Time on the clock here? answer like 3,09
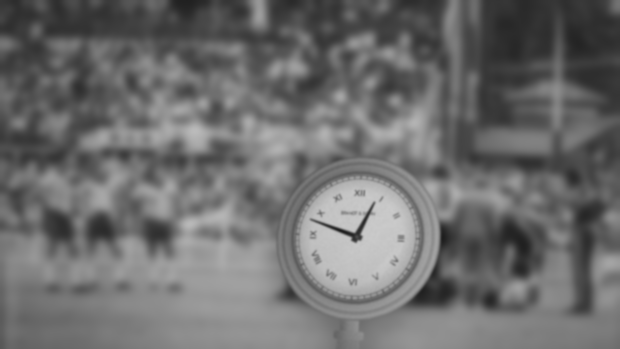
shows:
12,48
